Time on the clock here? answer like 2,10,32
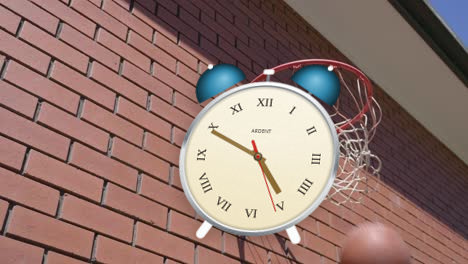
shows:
4,49,26
